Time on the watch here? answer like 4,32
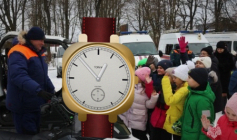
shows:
12,53
